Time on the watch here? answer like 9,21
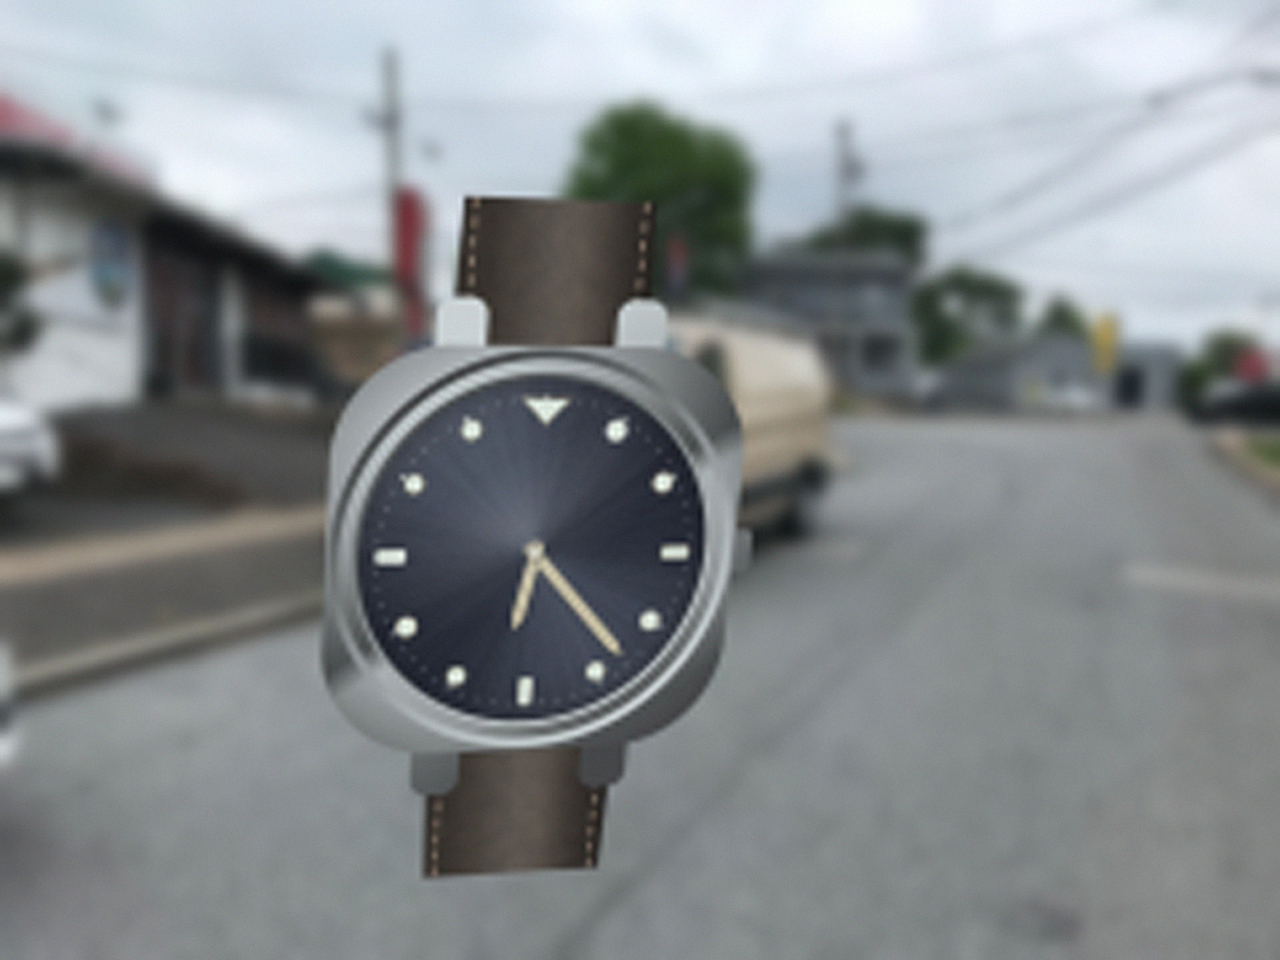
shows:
6,23
